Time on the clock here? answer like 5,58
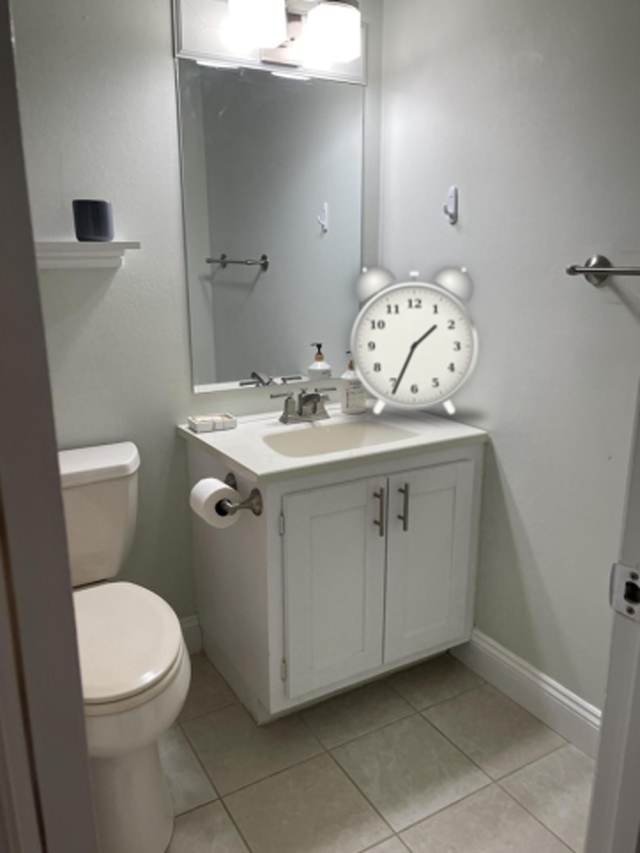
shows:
1,34
